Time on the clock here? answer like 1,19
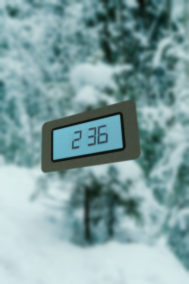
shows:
2,36
